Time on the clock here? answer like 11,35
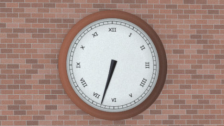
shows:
6,33
